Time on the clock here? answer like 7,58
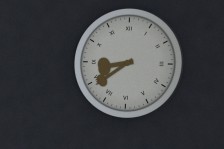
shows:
8,39
